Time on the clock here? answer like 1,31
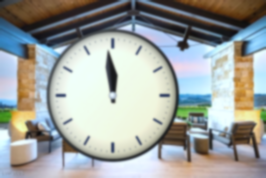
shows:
11,59
